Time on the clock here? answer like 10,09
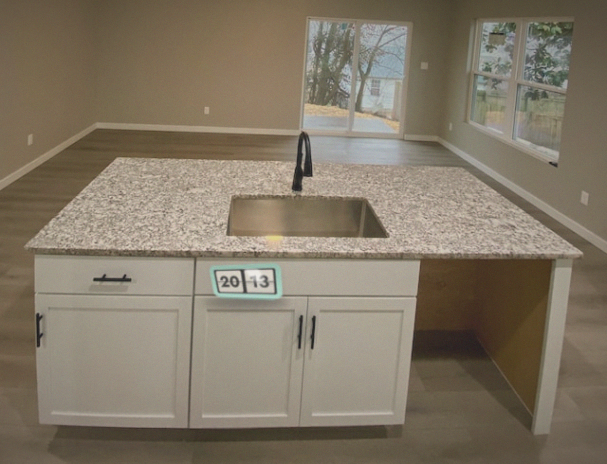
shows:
20,13
